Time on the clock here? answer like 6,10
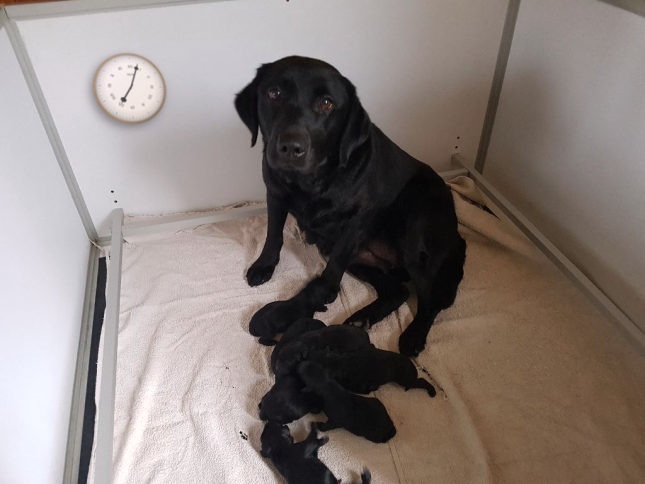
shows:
7,03
